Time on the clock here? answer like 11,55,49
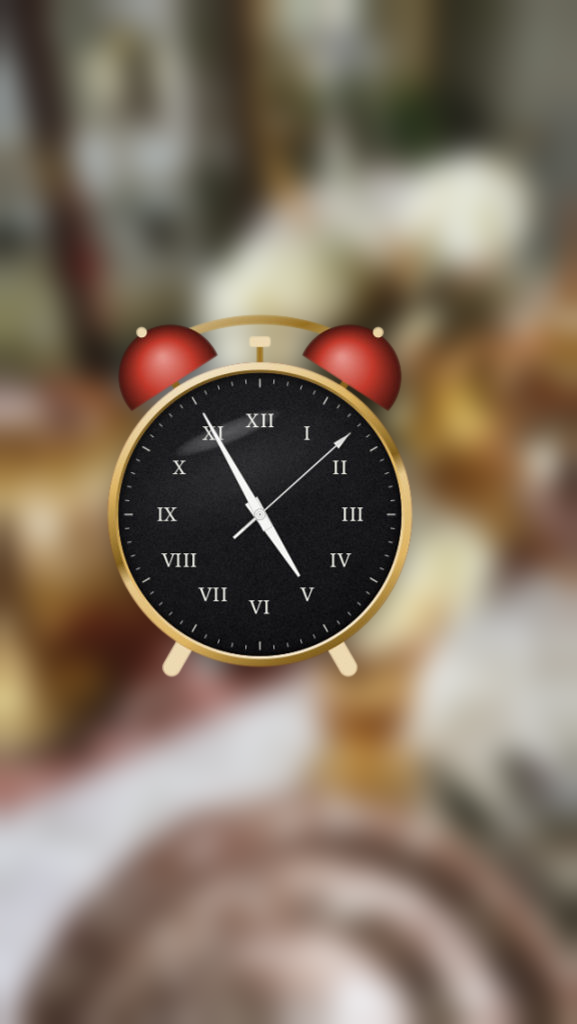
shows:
4,55,08
